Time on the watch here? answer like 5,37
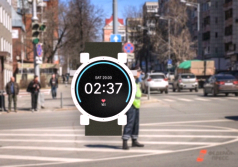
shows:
2,37
